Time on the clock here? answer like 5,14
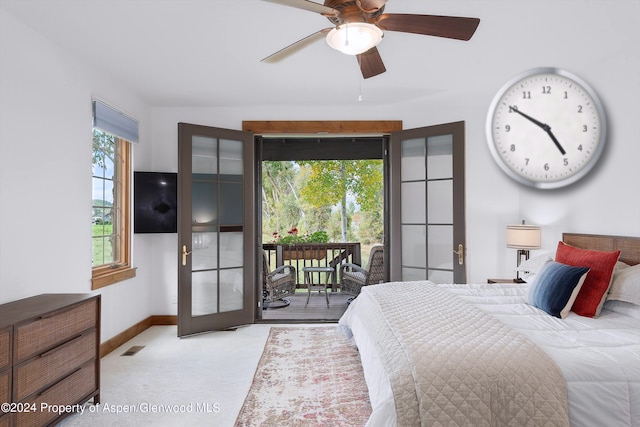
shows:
4,50
